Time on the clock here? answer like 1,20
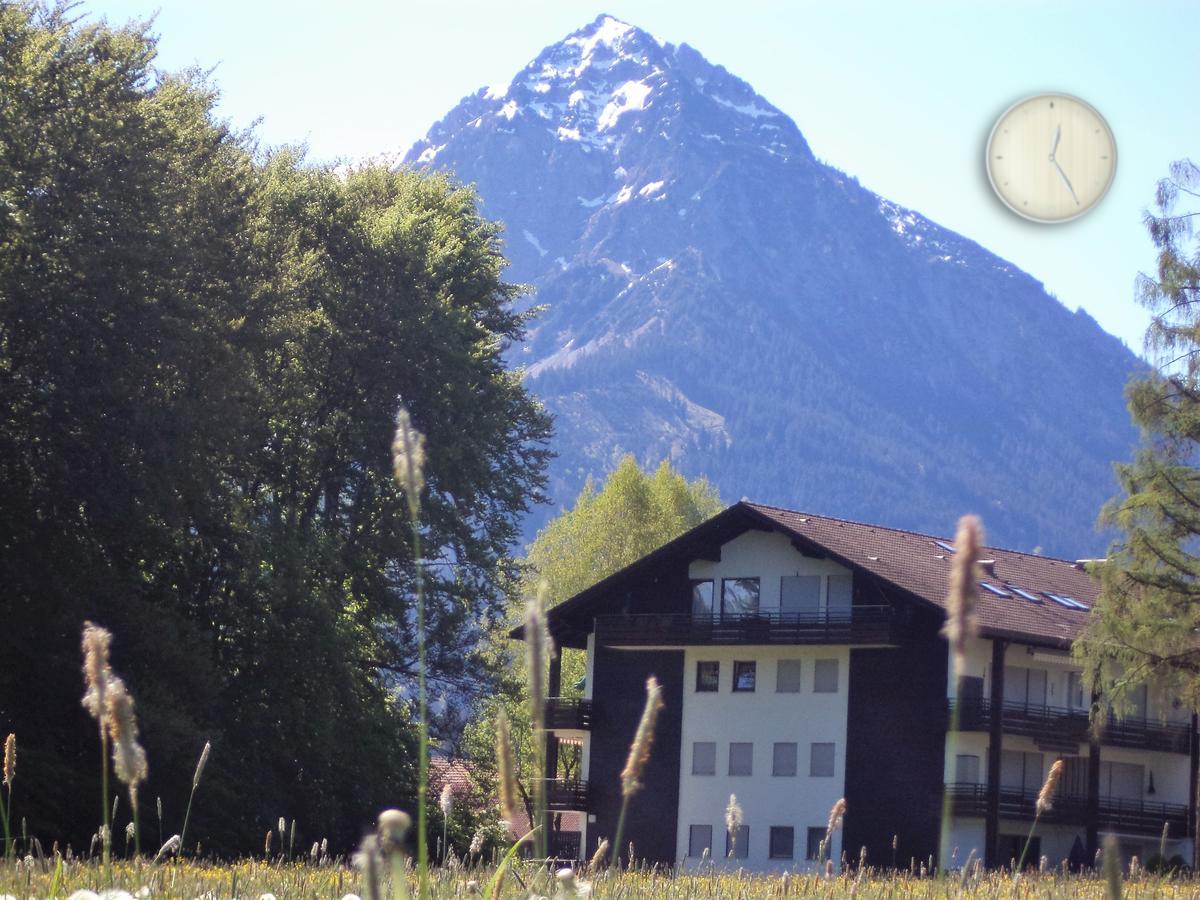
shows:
12,25
